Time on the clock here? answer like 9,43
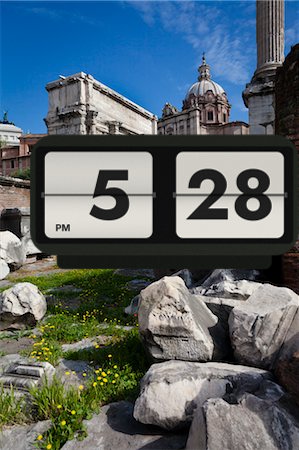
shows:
5,28
